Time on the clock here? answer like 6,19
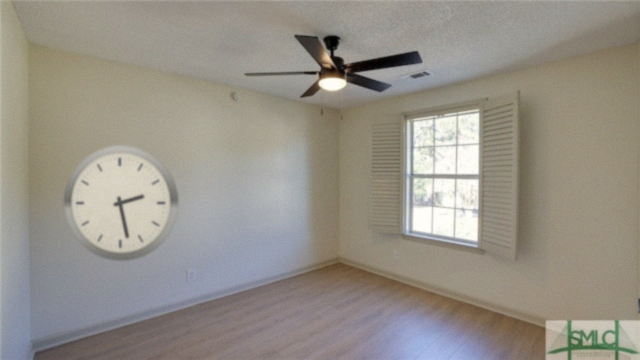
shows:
2,28
